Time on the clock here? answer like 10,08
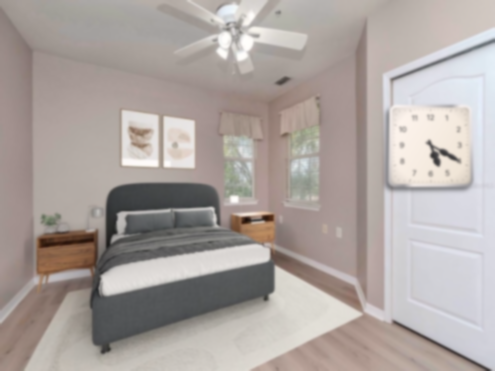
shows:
5,20
